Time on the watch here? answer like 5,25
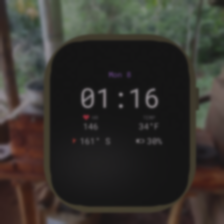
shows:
1,16
